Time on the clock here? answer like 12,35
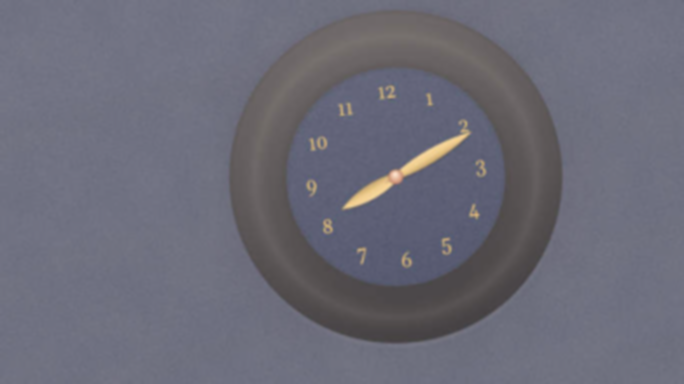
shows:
8,11
